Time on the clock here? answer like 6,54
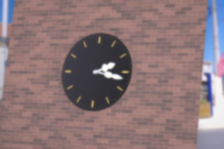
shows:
2,17
